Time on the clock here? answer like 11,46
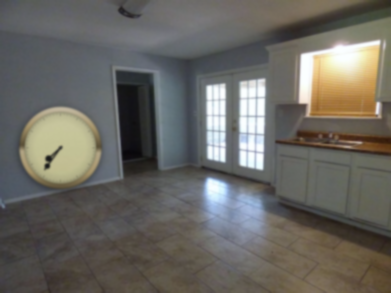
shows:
7,36
